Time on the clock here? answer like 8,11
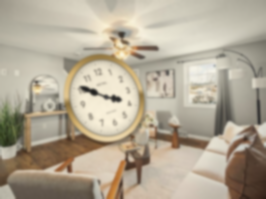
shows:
3,51
